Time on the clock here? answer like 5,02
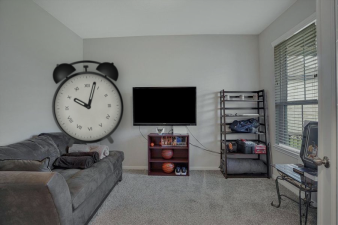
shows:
10,03
